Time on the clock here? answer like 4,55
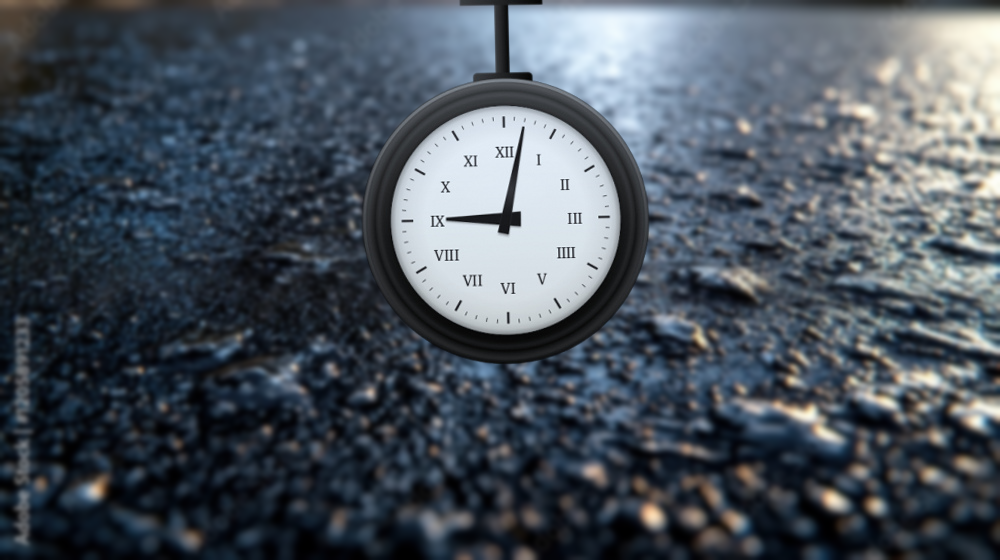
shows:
9,02
